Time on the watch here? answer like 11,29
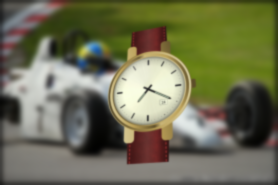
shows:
7,20
